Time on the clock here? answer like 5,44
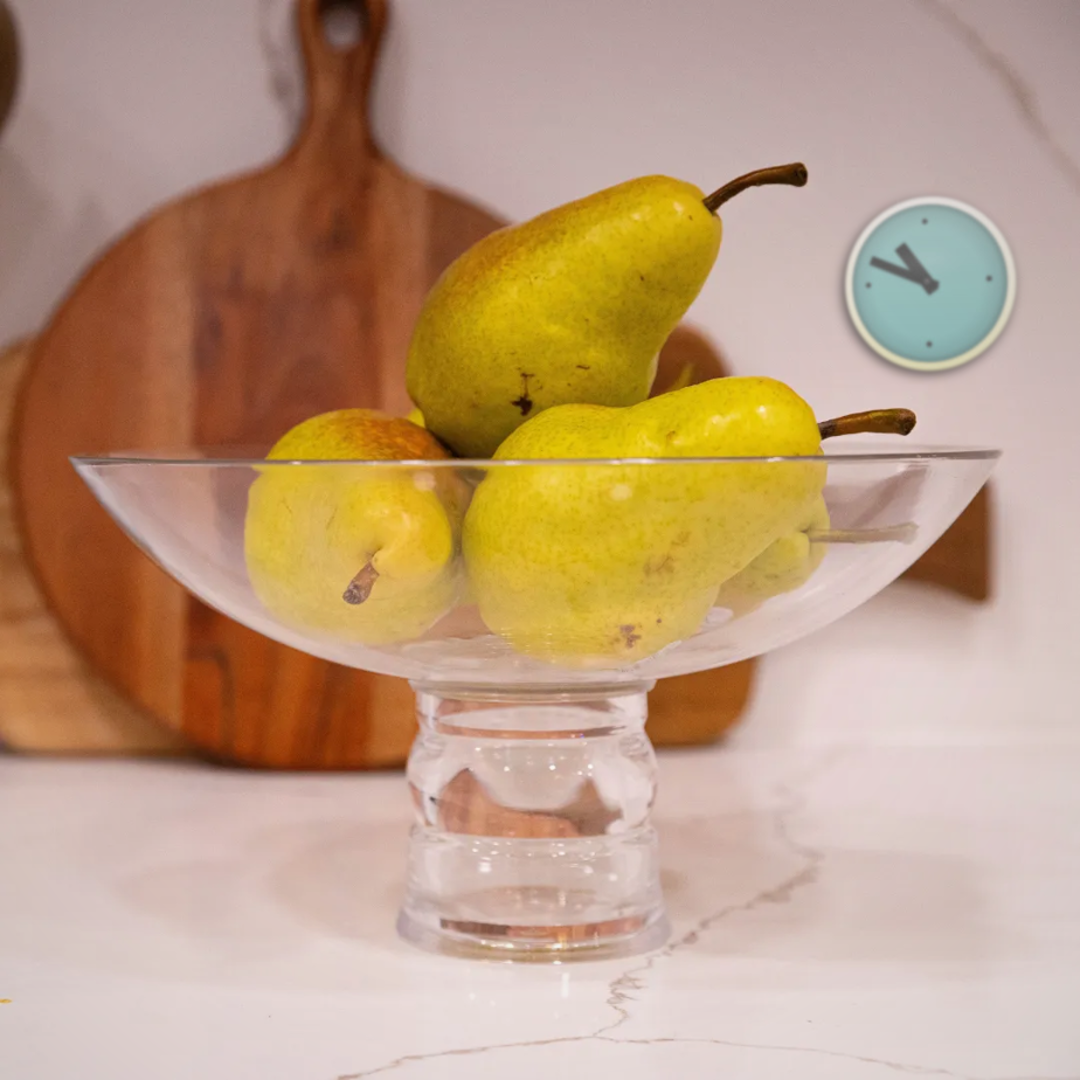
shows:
10,49
